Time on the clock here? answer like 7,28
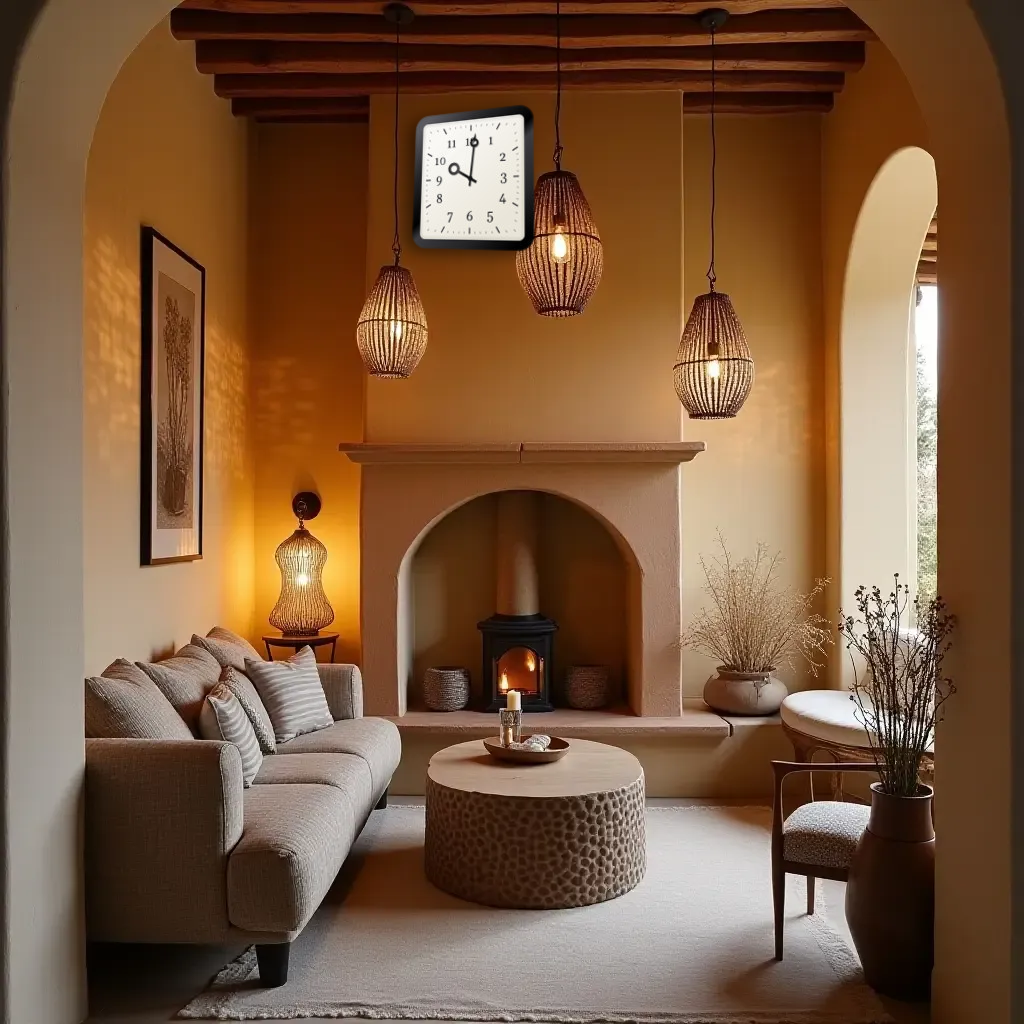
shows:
10,01
